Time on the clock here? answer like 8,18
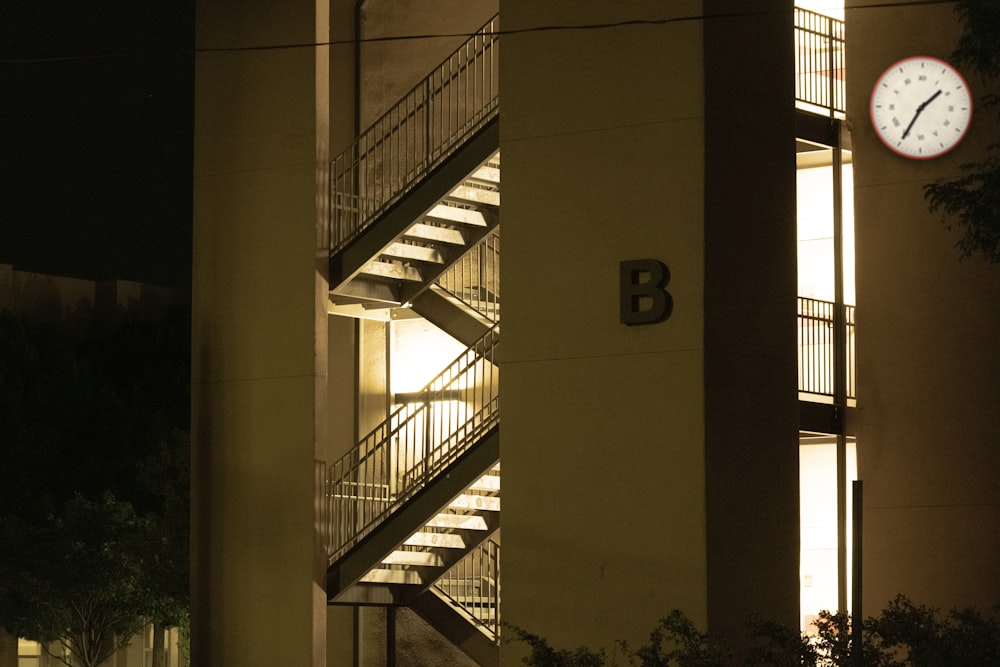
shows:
1,35
